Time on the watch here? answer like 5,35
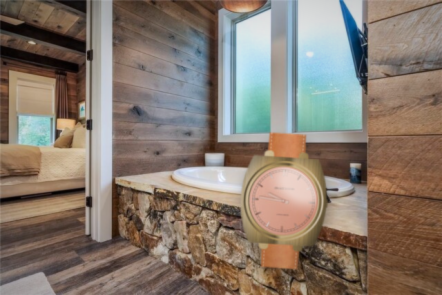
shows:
9,46
